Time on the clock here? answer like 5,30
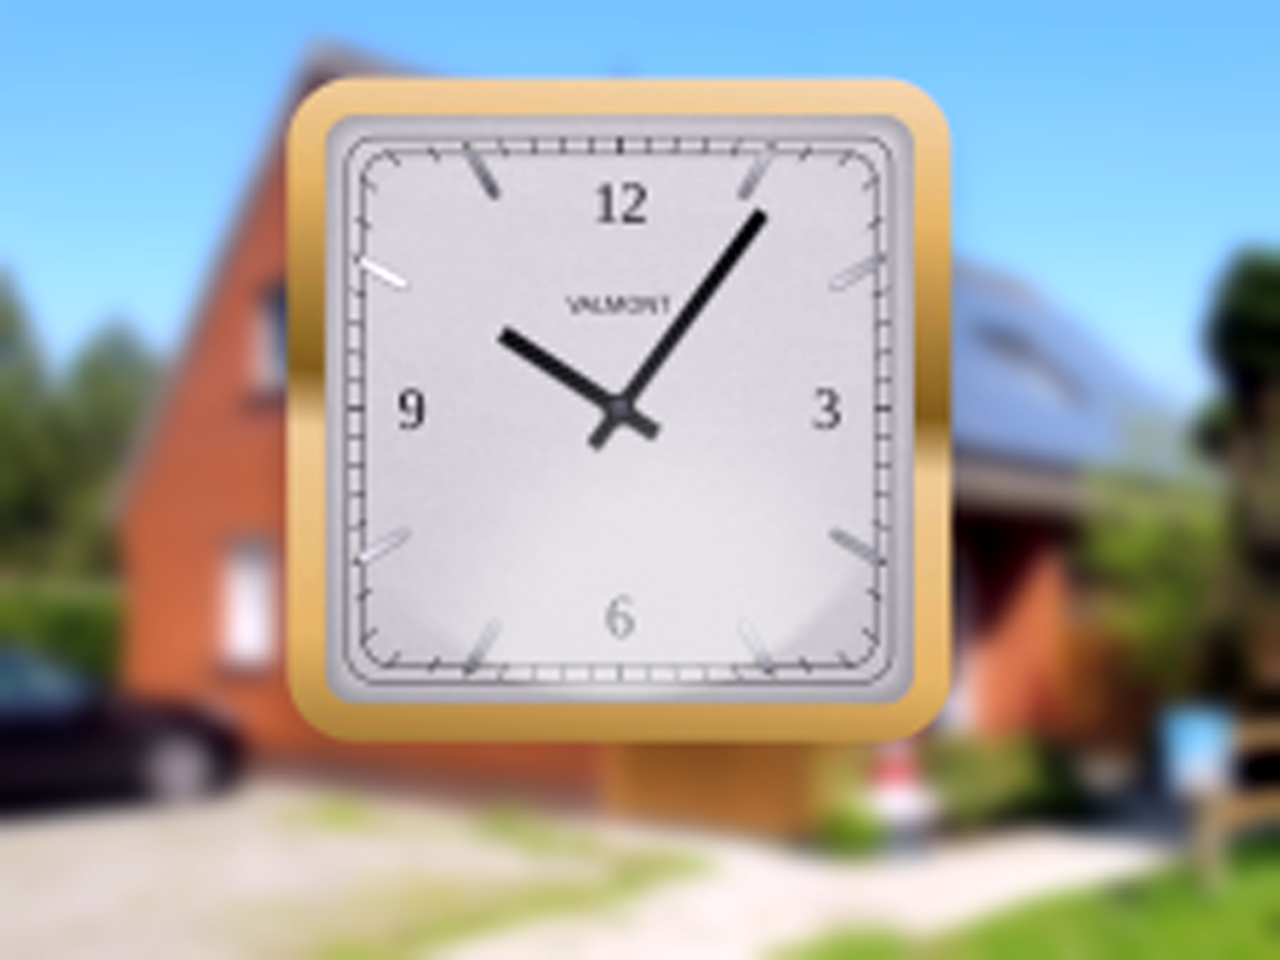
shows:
10,06
